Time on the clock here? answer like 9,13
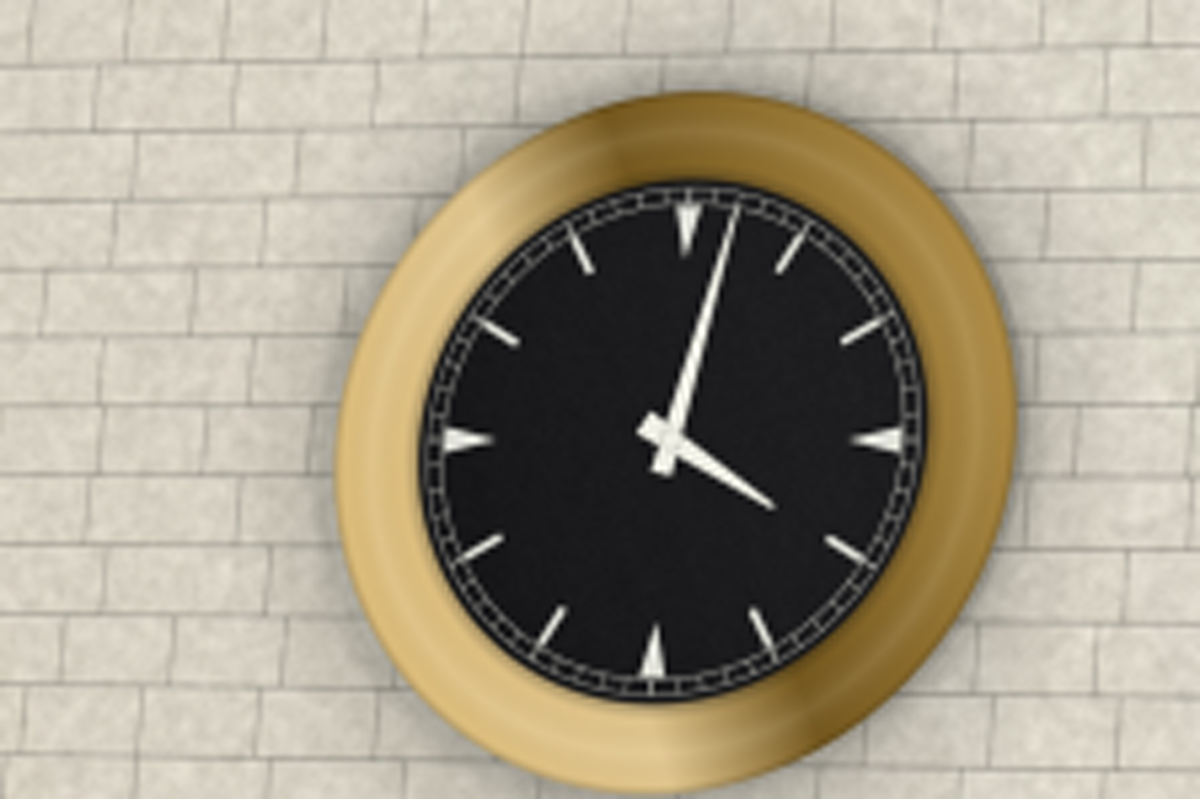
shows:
4,02
